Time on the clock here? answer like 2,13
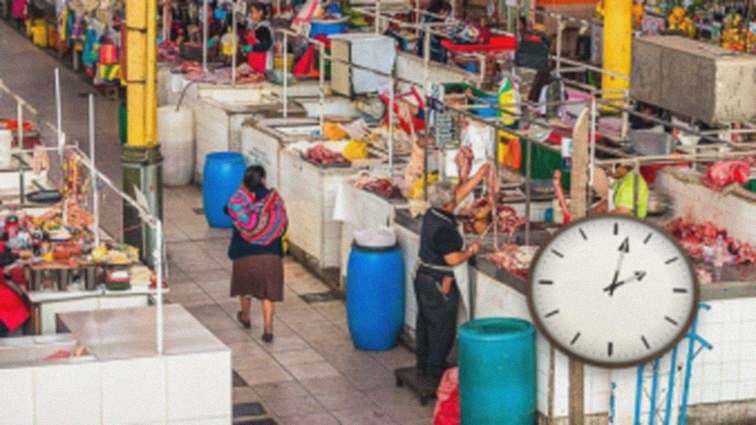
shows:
2,02
